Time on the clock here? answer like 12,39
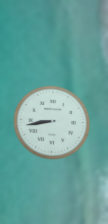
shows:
8,43
